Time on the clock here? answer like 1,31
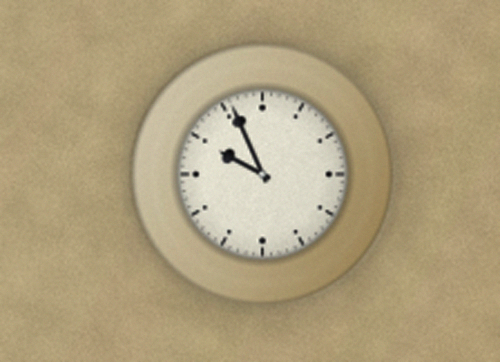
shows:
9,56
